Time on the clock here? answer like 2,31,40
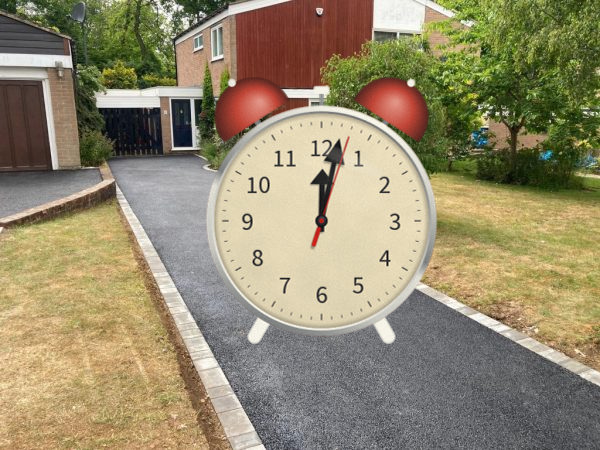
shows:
12,02,03
